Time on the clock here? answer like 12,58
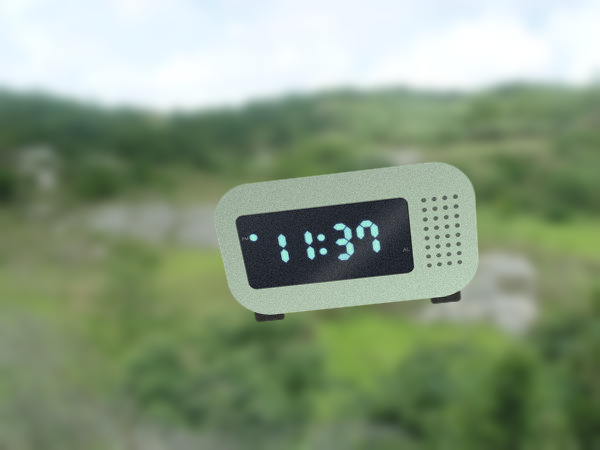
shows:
11,37
